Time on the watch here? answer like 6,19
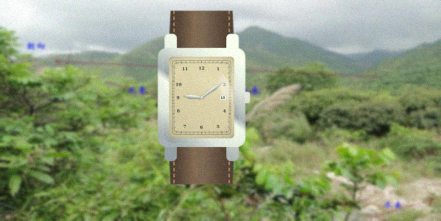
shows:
9,09
